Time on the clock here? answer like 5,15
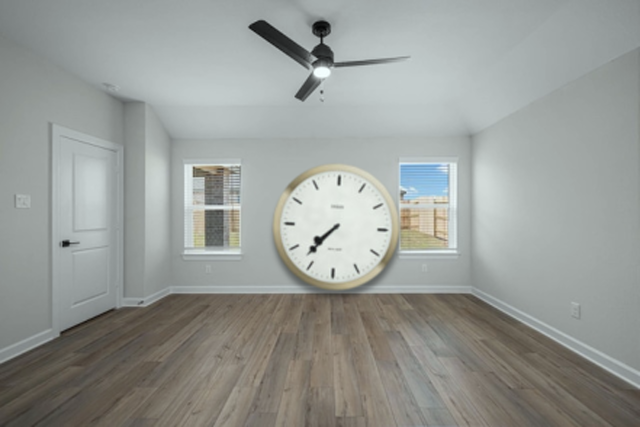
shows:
7,37
